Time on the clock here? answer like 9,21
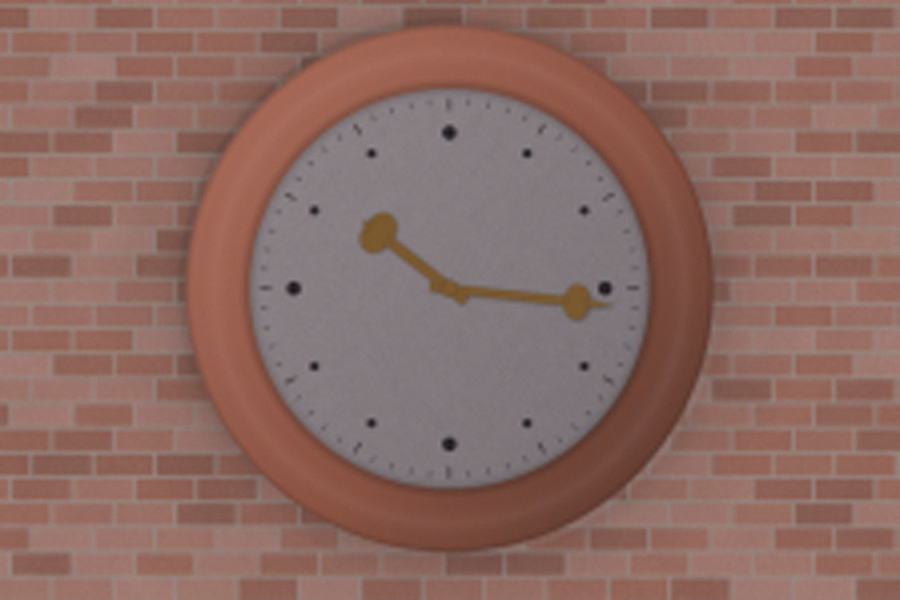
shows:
10,16
